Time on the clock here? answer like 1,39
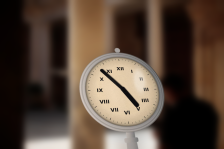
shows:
4,53
